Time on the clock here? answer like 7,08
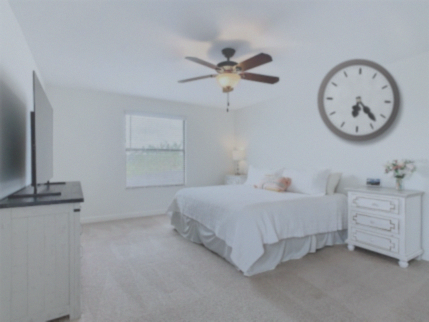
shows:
6,23
